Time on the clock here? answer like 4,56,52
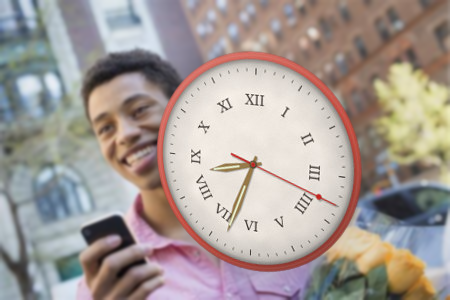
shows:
8,33,18
